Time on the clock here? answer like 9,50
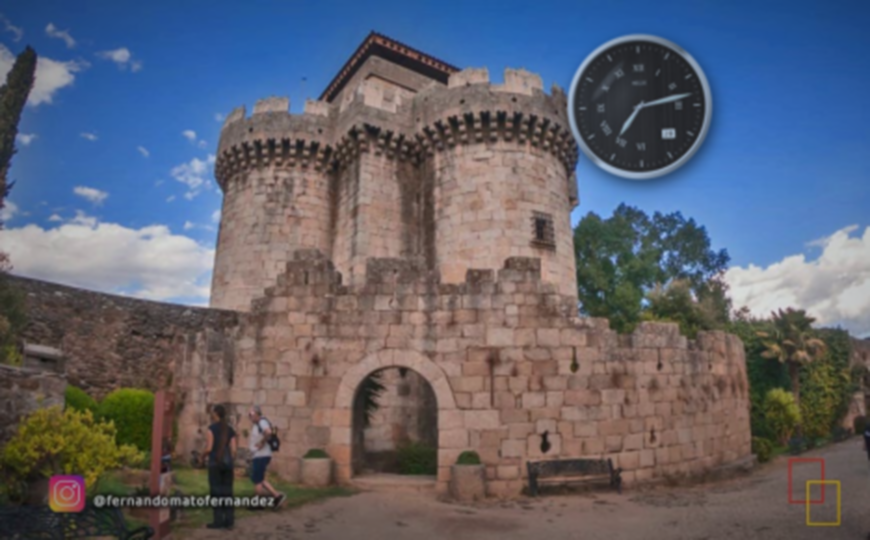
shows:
7,13
